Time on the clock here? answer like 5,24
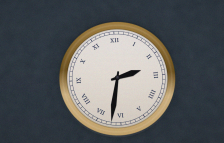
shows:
2,32
